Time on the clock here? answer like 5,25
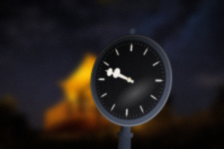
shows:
9,48
